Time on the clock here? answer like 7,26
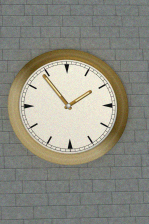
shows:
1,54
